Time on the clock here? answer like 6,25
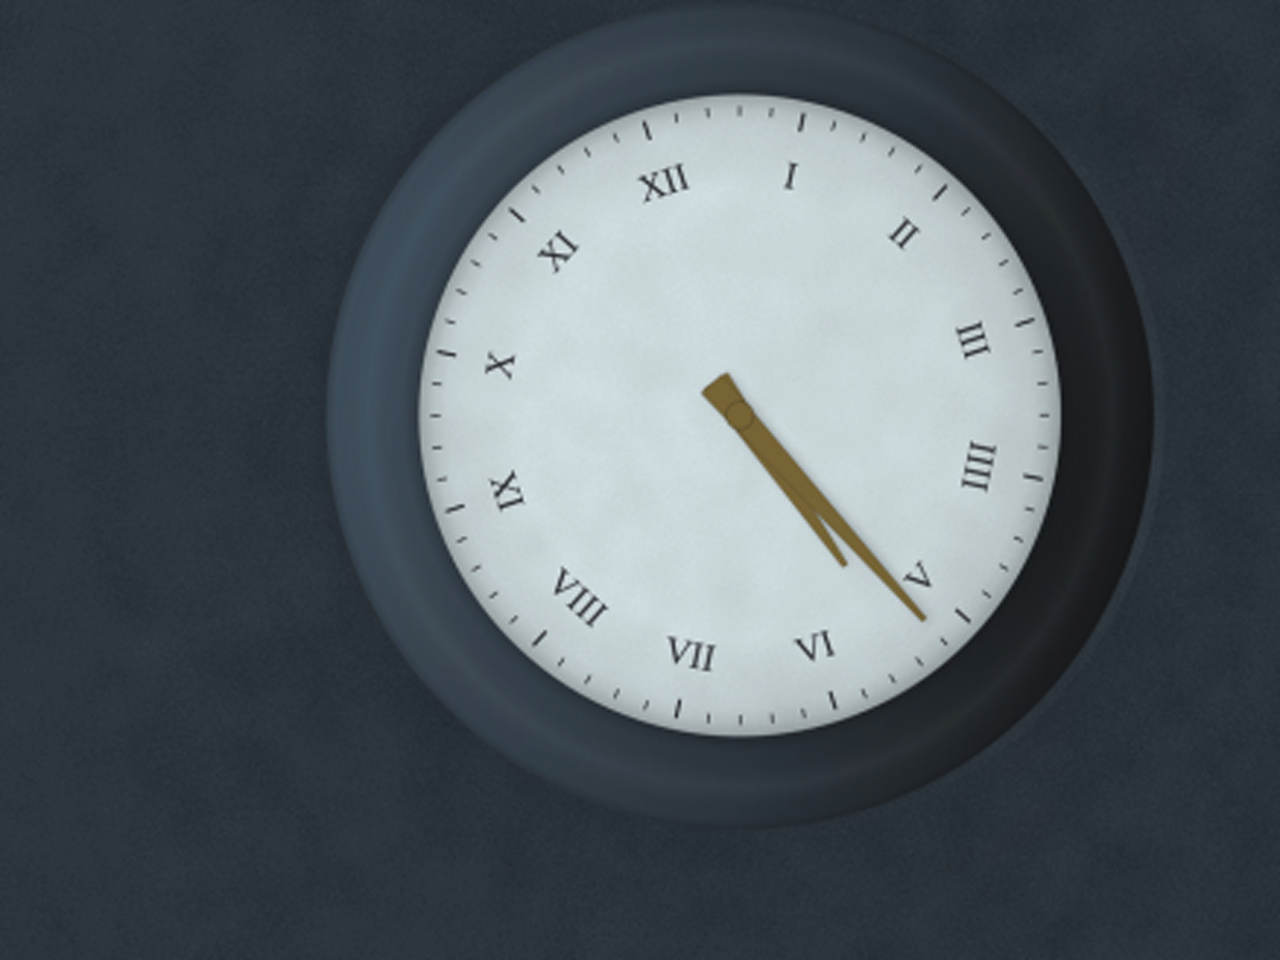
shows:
5,26
